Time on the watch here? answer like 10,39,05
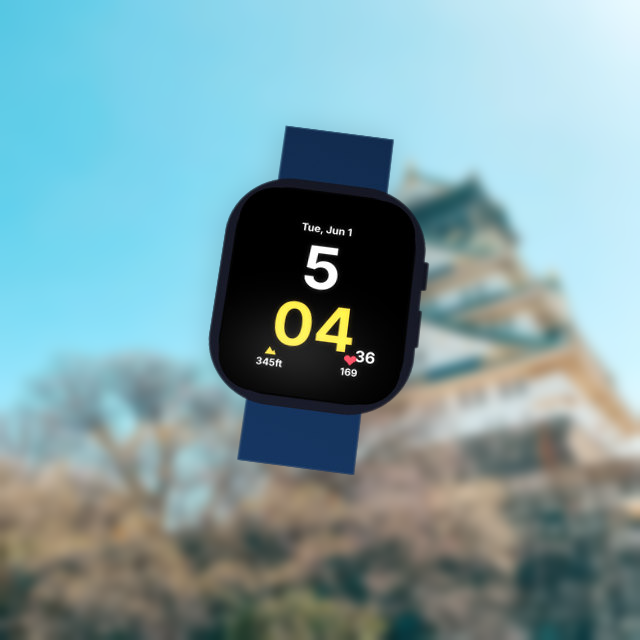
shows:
5,04,36
